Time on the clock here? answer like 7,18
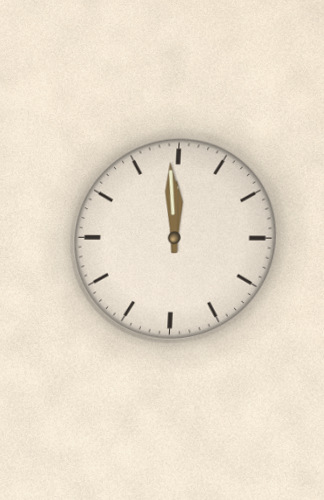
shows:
11,59
